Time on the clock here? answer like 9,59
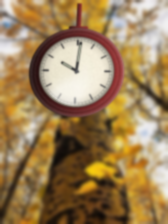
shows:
10,01
